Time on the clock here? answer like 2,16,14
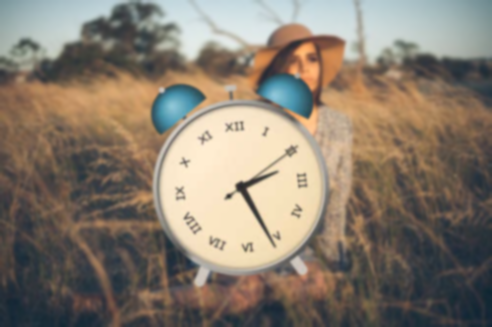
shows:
2,26,10
